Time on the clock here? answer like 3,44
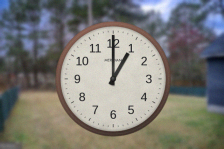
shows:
1,00
